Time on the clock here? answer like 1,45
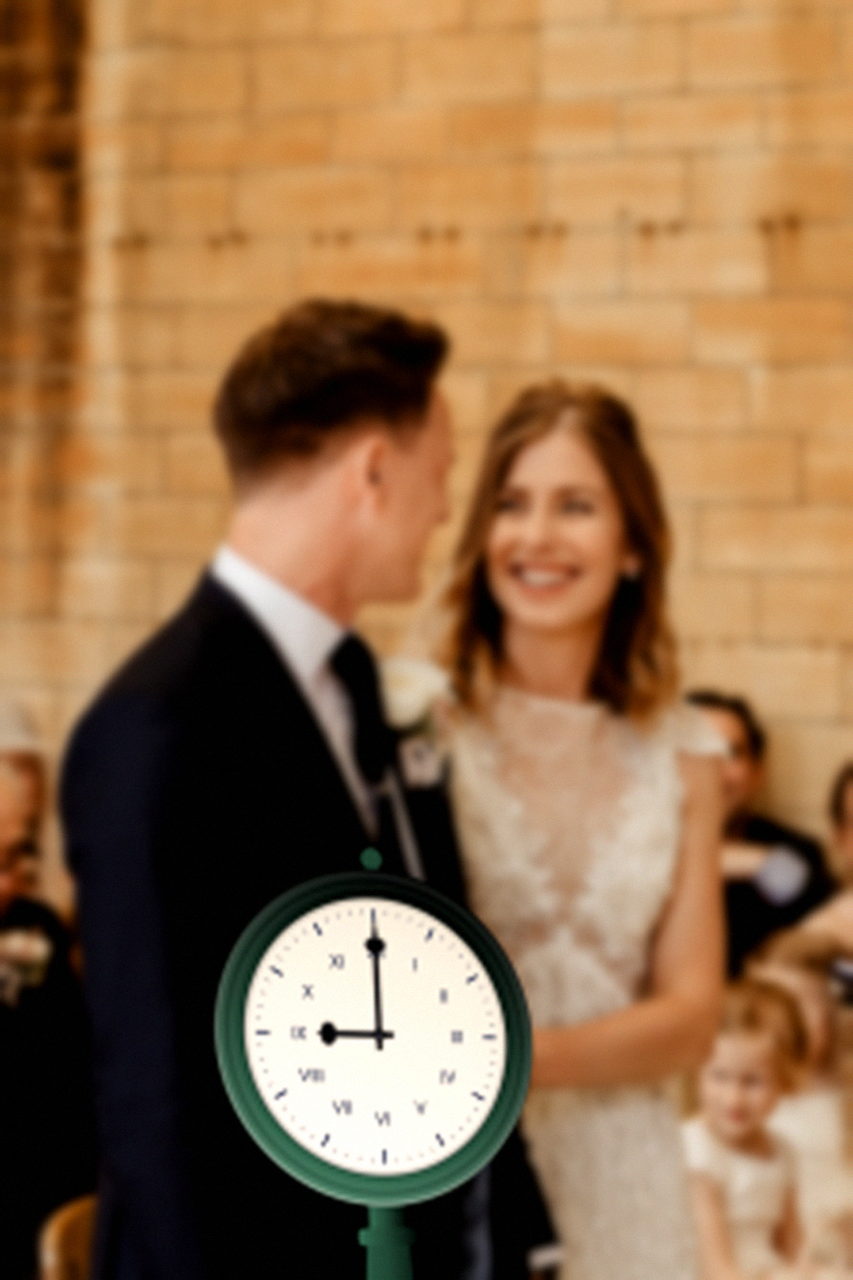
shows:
9,00
